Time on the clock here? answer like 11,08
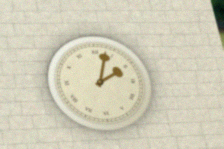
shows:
2,03
